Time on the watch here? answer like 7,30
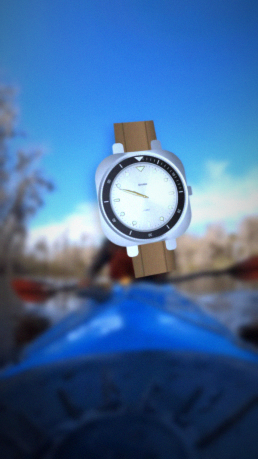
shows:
9,49
